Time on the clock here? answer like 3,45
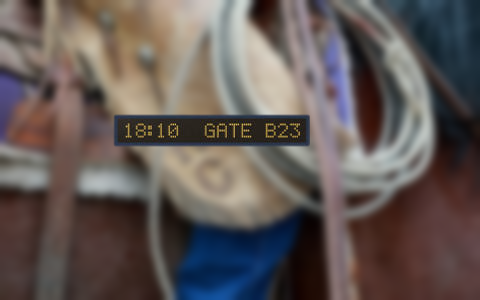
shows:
18,10
